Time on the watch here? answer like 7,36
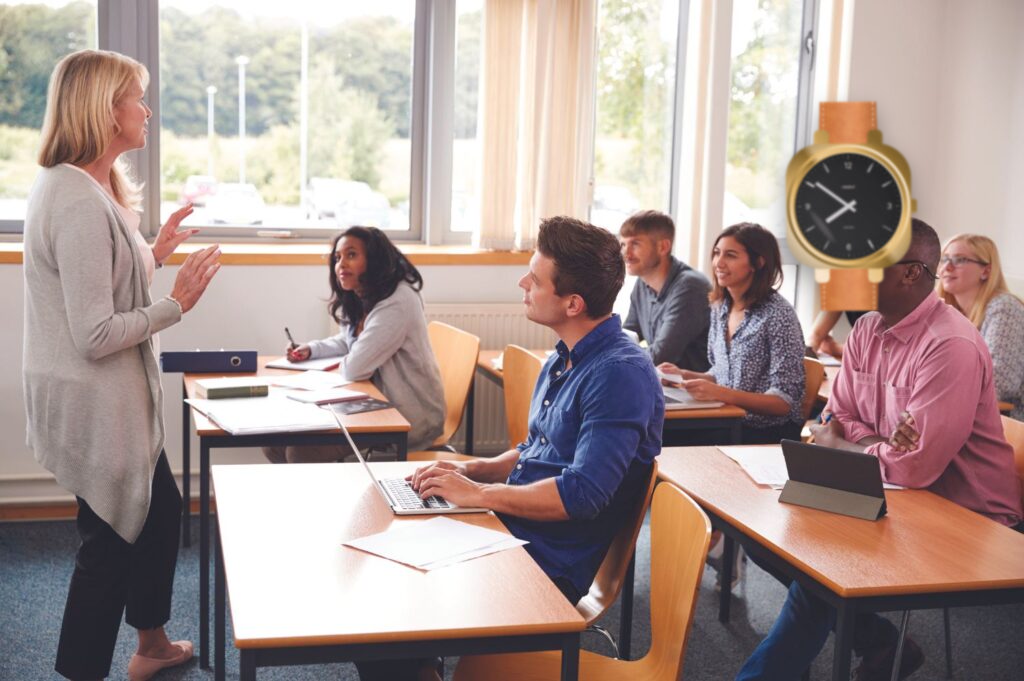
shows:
7,51
